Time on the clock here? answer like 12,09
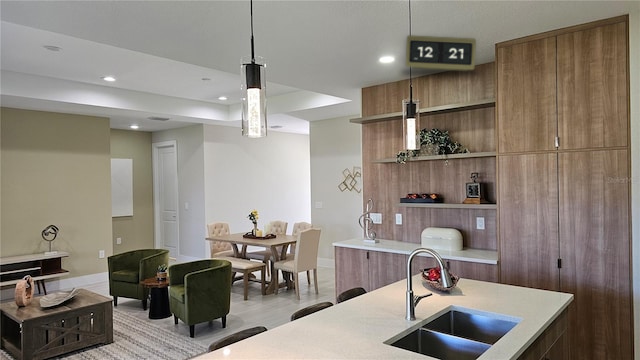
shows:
12,21
